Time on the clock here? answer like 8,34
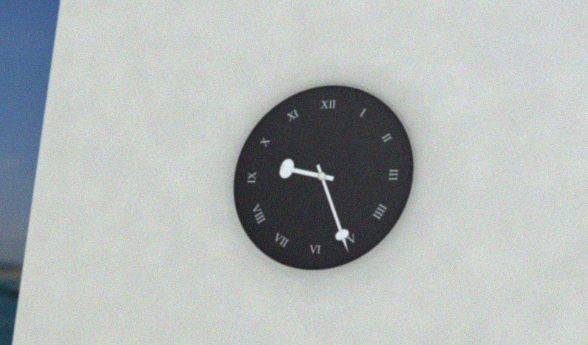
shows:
9,26
